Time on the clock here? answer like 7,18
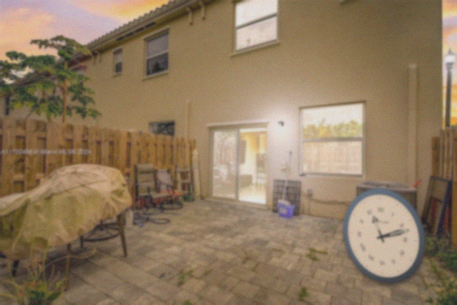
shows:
11,12
